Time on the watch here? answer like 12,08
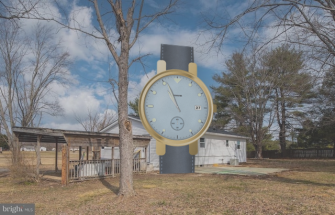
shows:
10,56
